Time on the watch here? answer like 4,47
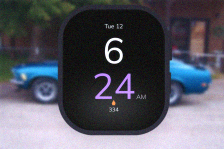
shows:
6,24
